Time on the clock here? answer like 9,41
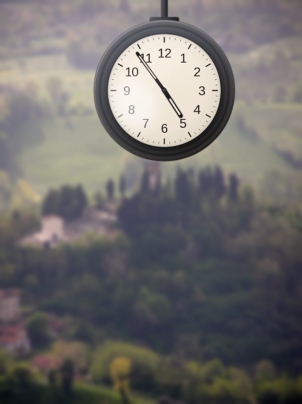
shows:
4,54
